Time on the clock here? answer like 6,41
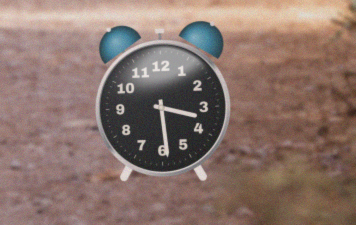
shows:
3,29
